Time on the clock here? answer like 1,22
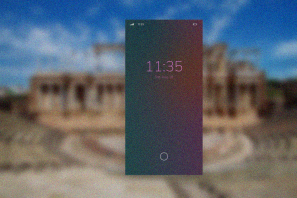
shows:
11,35
